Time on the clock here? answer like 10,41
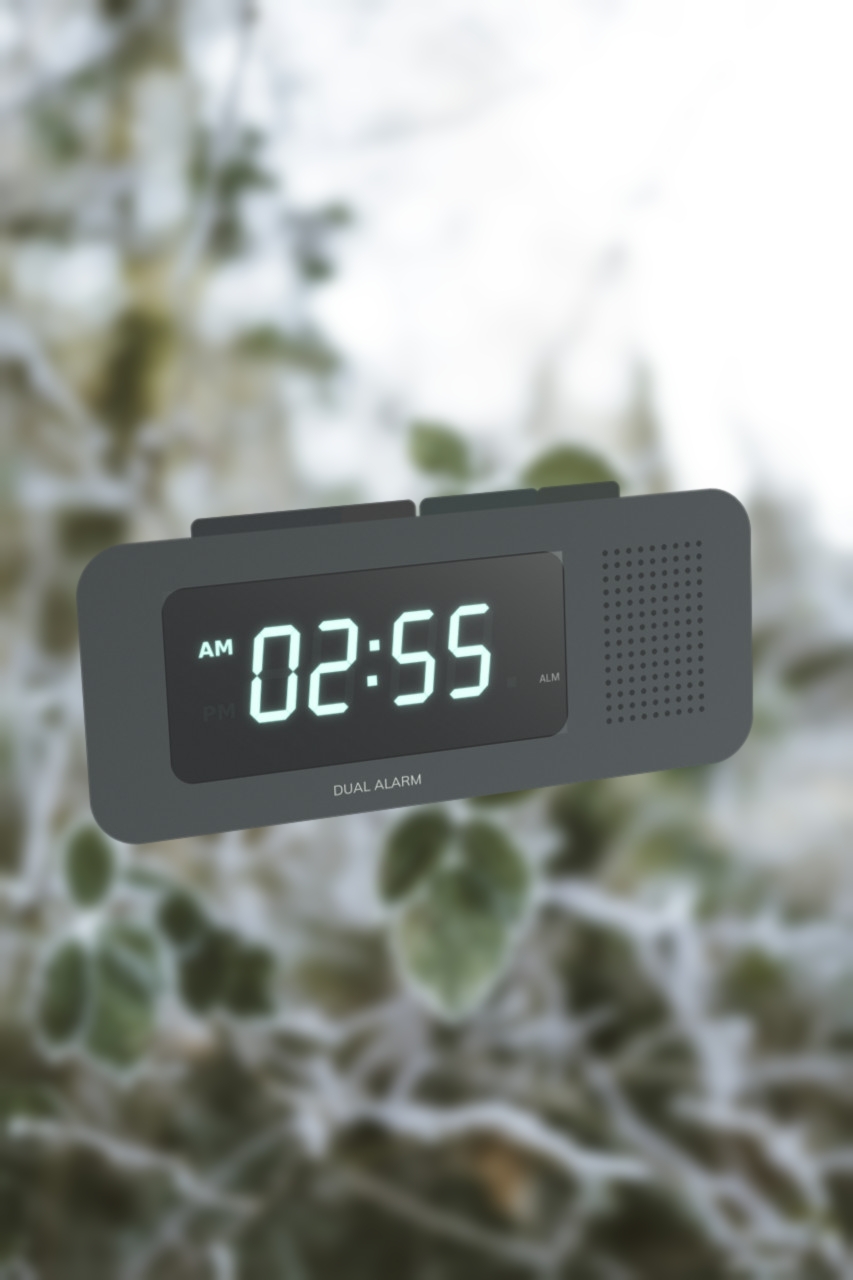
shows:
2,55
